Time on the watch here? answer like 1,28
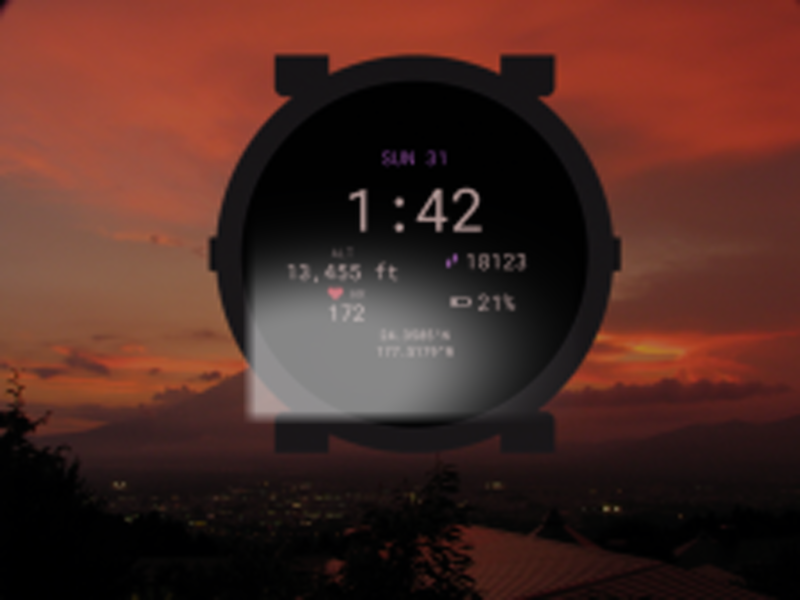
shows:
1,42
